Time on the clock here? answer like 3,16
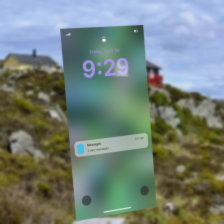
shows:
9,29
